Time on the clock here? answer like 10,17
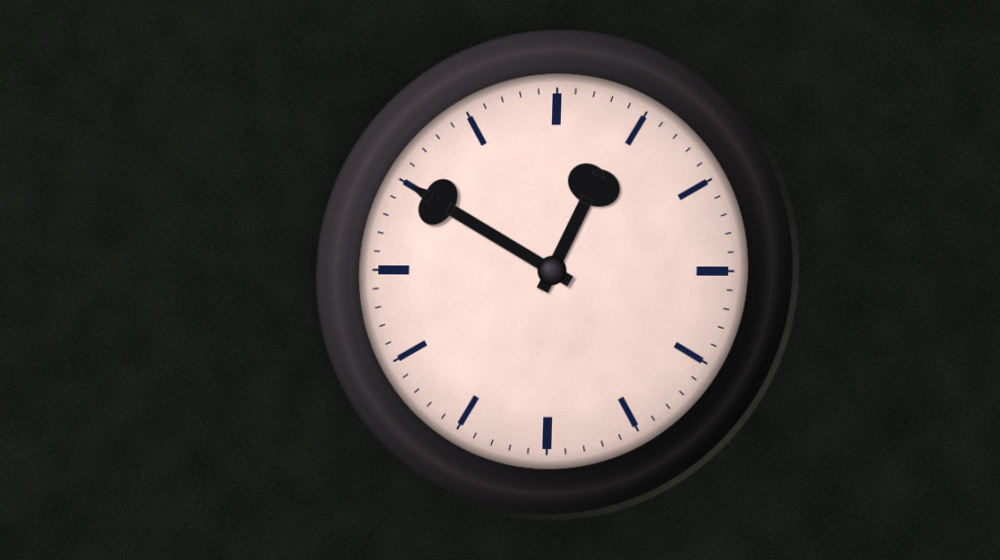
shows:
12,50
